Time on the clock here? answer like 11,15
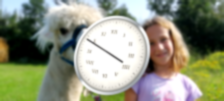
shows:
3,49
